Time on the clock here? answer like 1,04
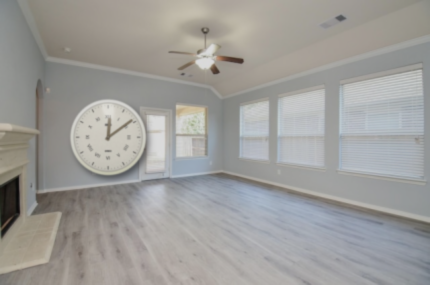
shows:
12,09
